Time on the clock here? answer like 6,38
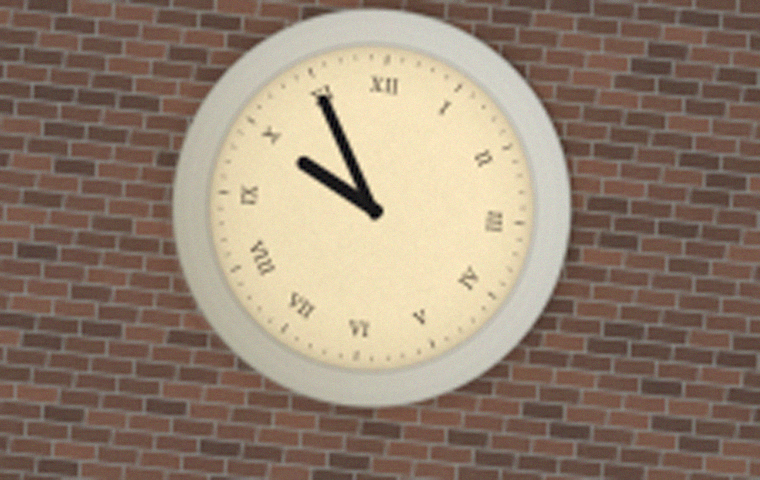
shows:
9,55
